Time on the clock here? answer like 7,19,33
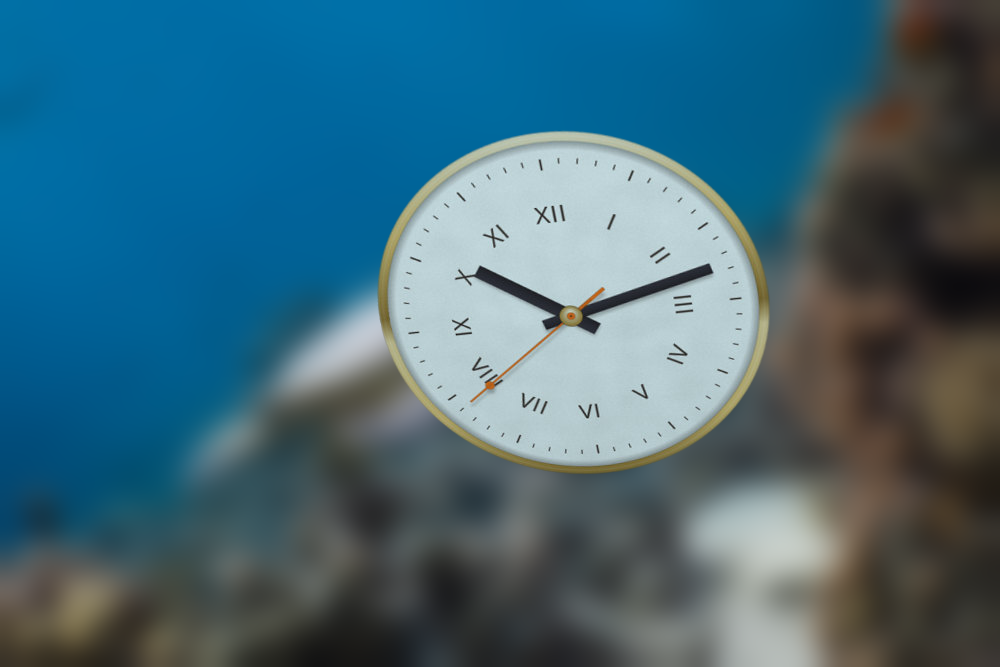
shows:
10,12,39
